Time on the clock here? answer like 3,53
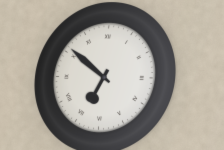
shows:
6,51
